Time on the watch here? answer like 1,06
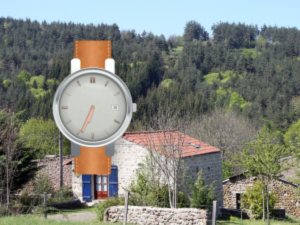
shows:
6,34
